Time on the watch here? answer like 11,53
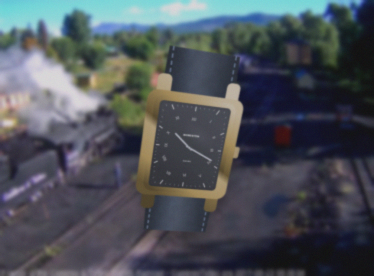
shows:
10,19
